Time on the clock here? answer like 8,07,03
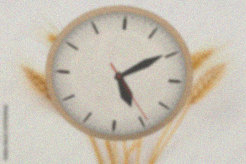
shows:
5,09,24
